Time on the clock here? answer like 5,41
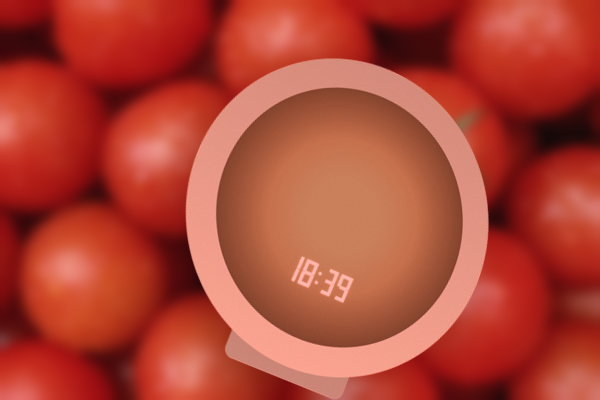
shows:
18,39
